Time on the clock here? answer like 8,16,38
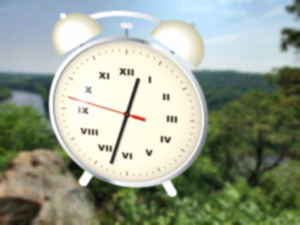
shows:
12,32,47
